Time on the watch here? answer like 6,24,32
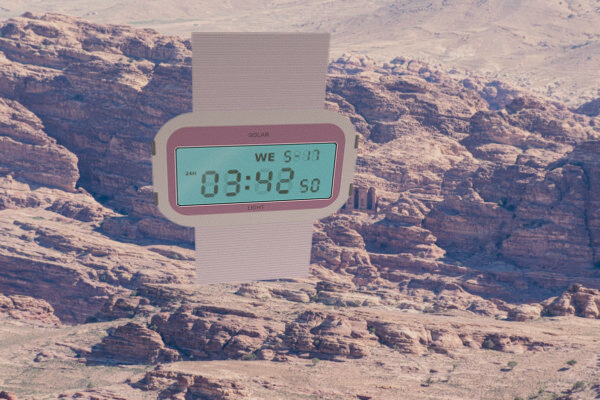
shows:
3,42,50
